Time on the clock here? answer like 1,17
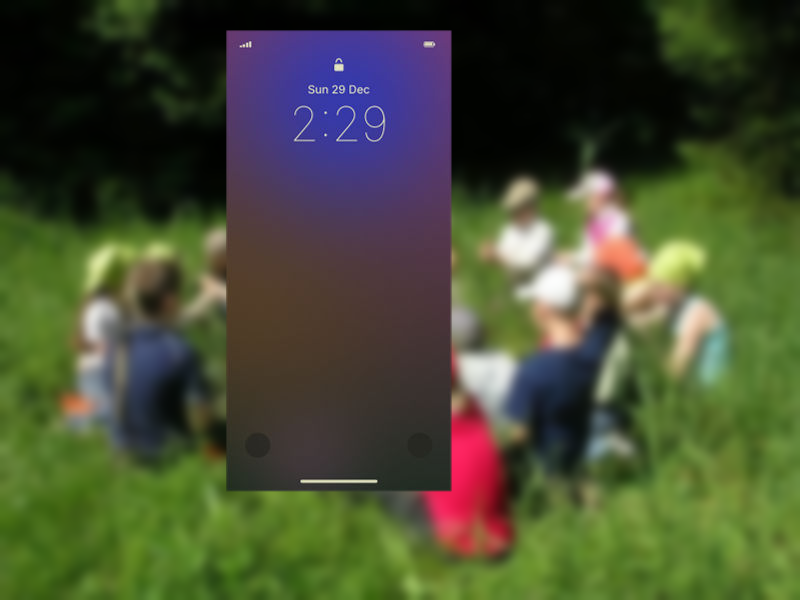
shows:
2,29
